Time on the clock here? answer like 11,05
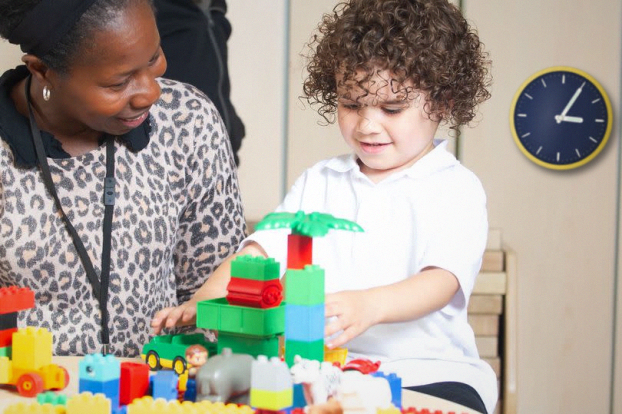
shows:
3,05
